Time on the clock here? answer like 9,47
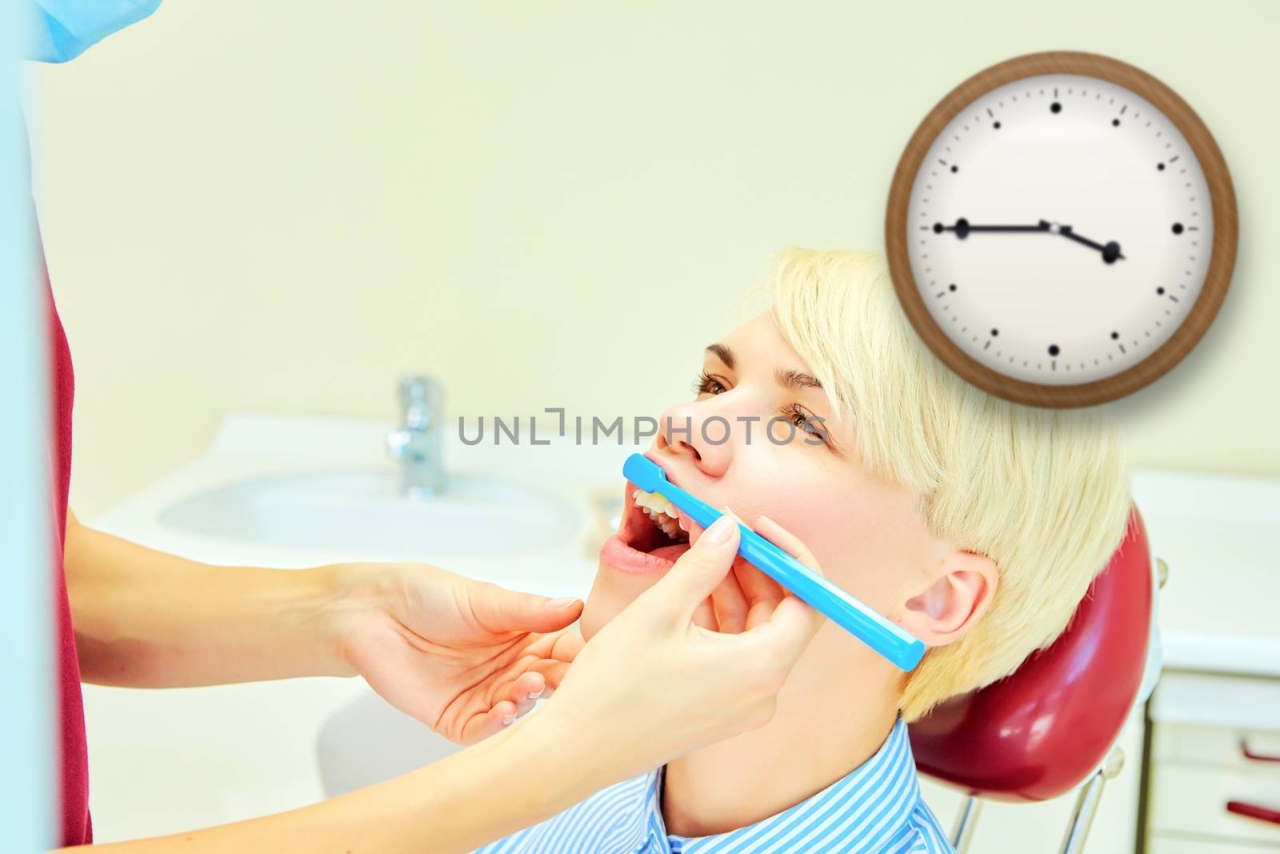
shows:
3,45
